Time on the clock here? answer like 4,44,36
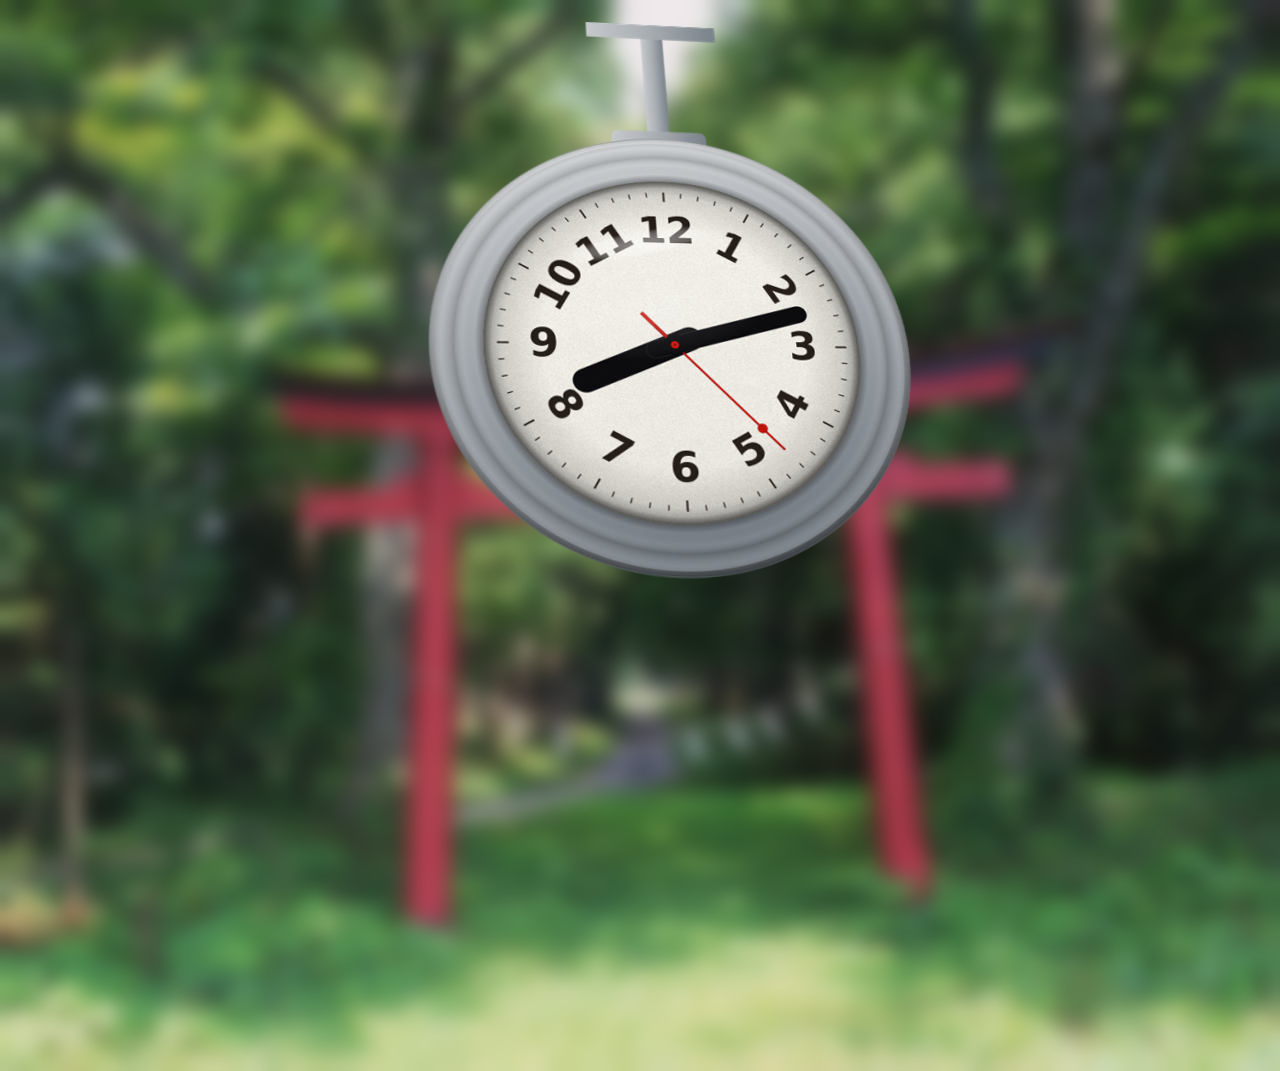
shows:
8,12,23
